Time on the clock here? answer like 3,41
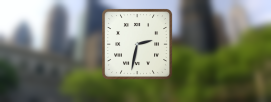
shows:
2,32
